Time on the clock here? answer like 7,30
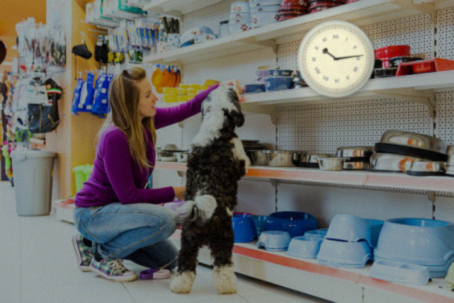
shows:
10,14
